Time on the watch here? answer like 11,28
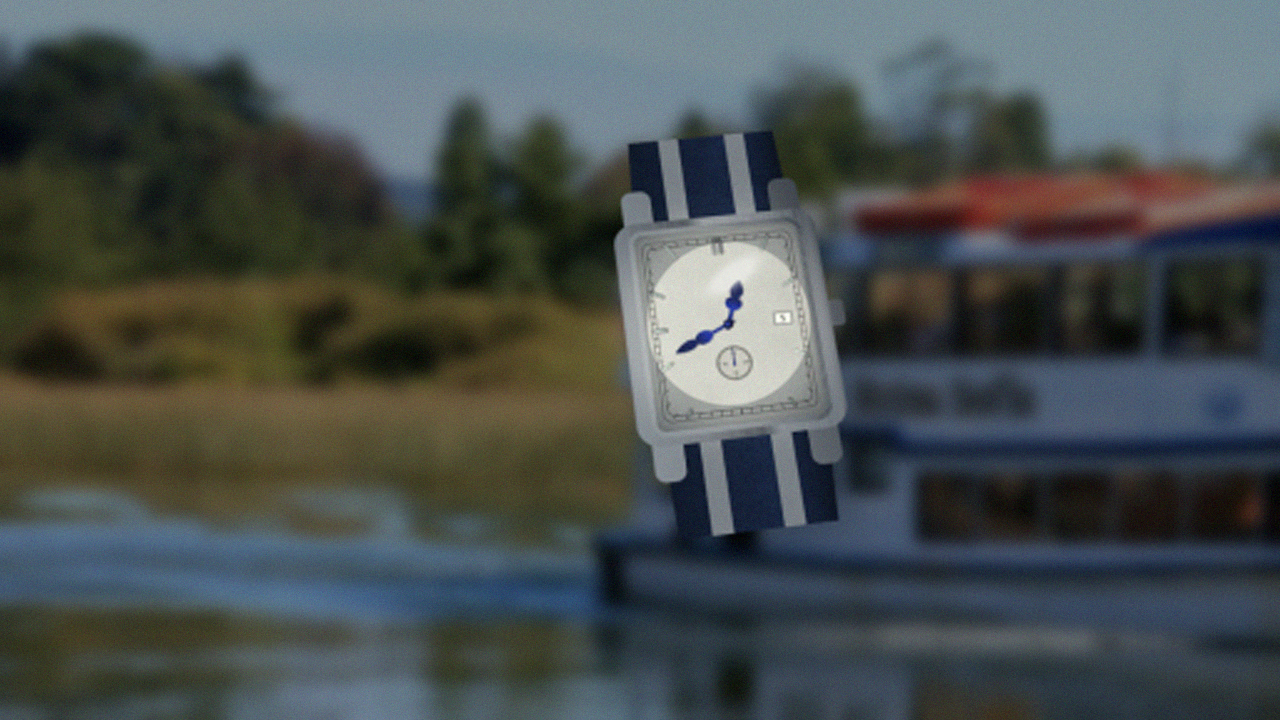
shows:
12,41
